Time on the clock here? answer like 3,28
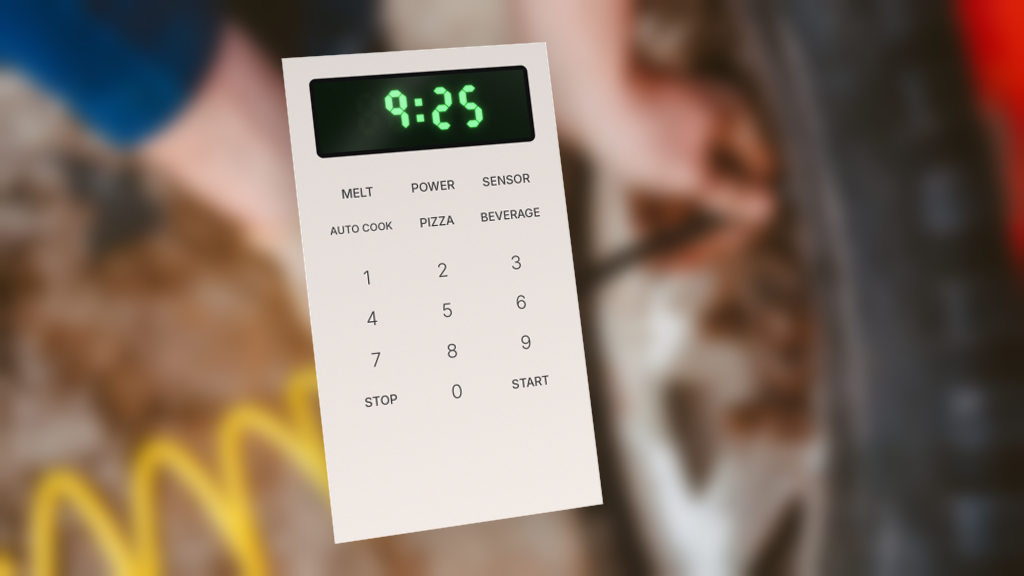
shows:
9,25
